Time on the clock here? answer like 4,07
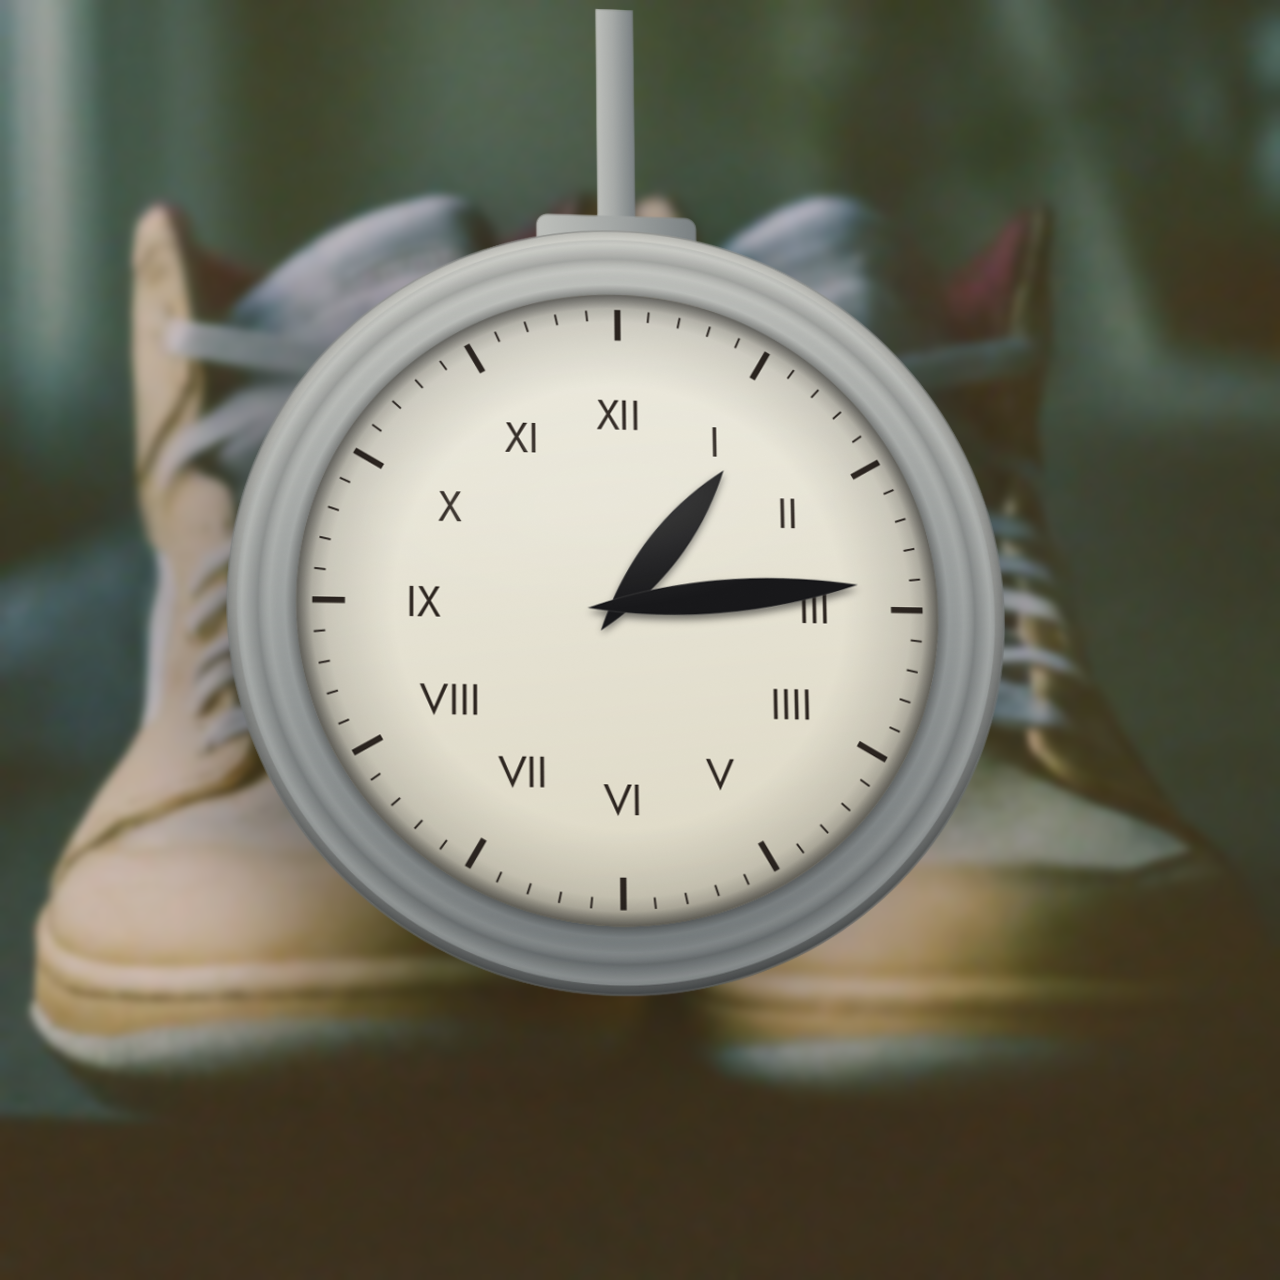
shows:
1,14
